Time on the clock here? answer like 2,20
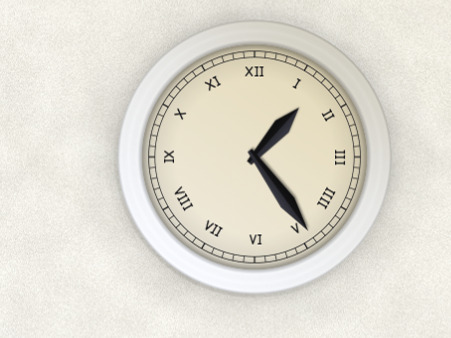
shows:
1,24
